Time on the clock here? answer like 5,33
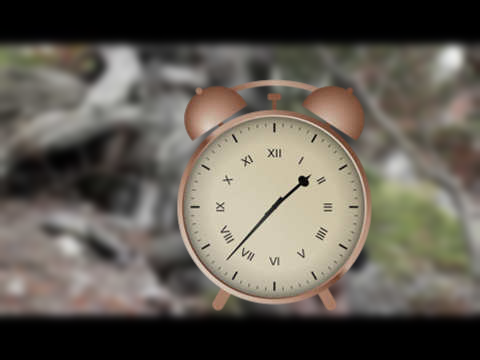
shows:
1,37
